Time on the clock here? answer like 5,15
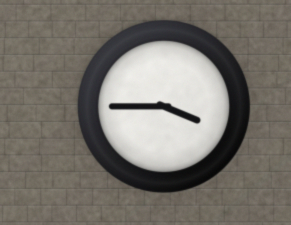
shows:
3,45
